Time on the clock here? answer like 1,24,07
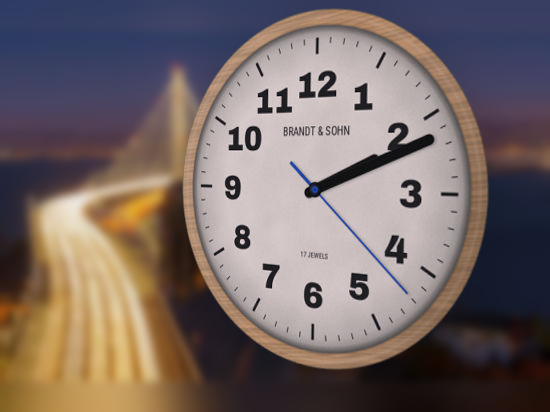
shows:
2,11,22
